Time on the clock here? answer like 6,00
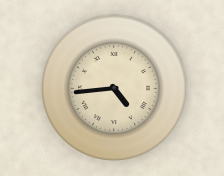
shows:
4,44
